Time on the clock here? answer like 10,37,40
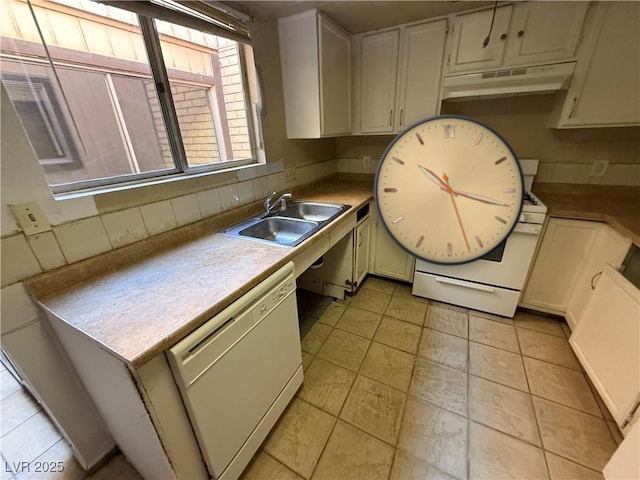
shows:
10,17,27
